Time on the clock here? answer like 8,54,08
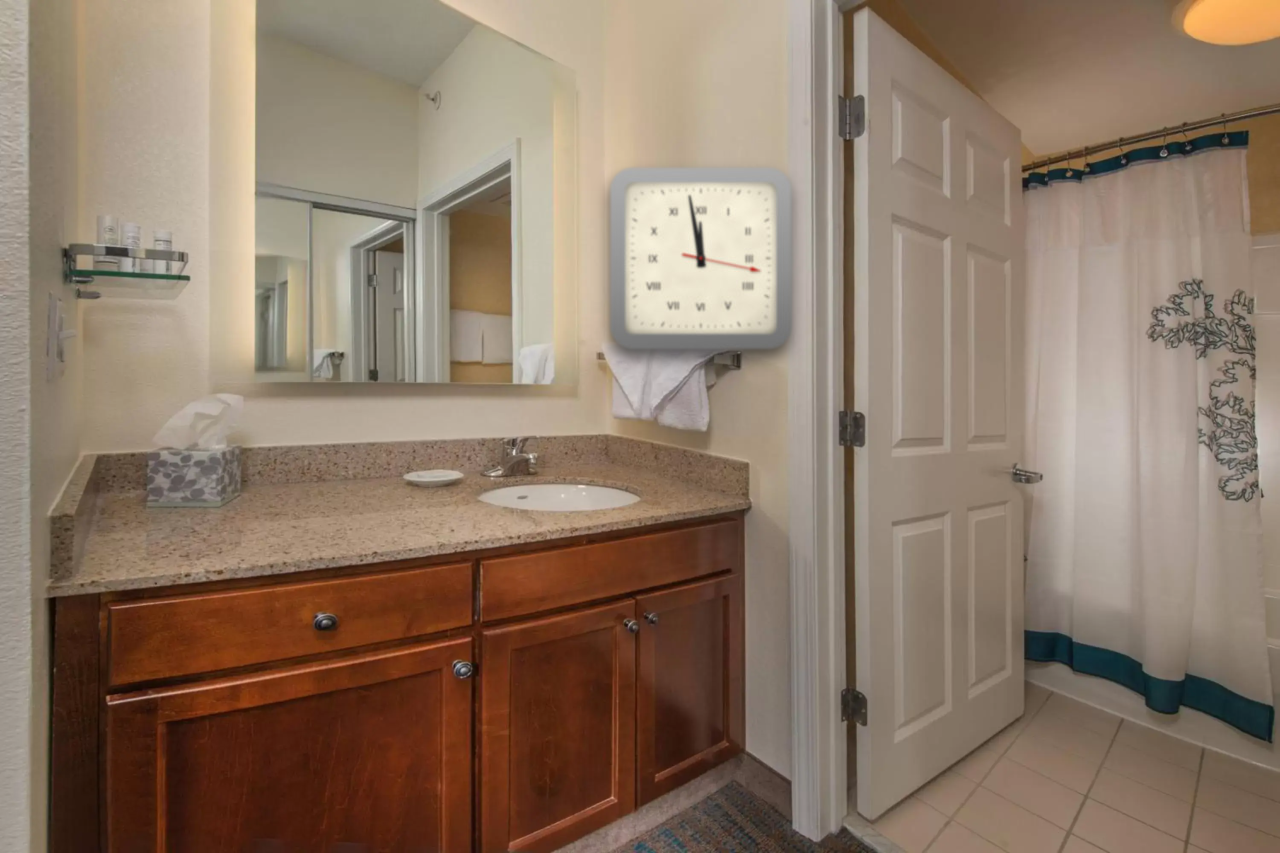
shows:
11,58,17
